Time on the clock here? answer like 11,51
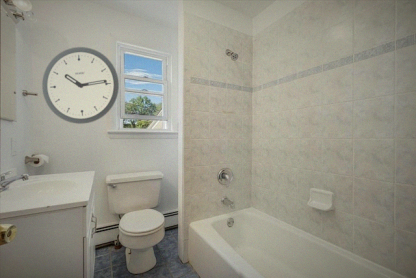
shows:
10,14
